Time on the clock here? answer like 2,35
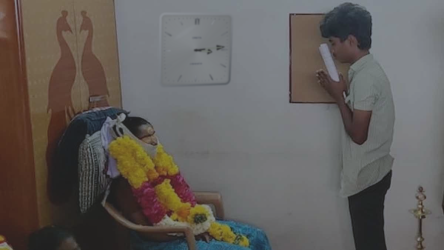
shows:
3,14
